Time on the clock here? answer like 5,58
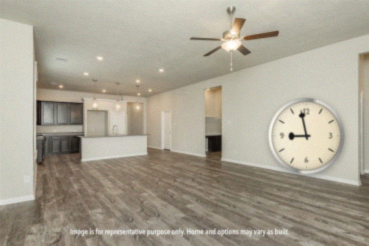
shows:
8,58
